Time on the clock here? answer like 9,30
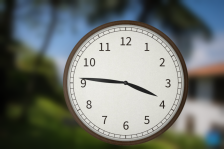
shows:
3,46
